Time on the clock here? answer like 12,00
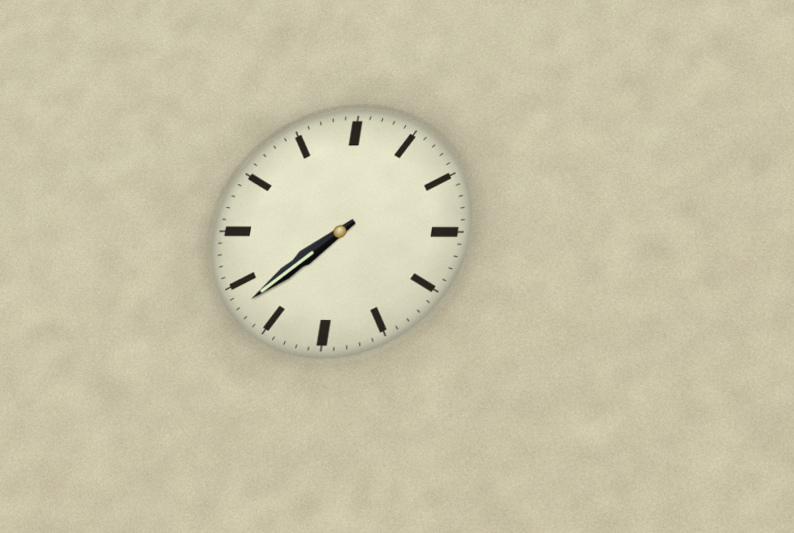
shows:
7,38
